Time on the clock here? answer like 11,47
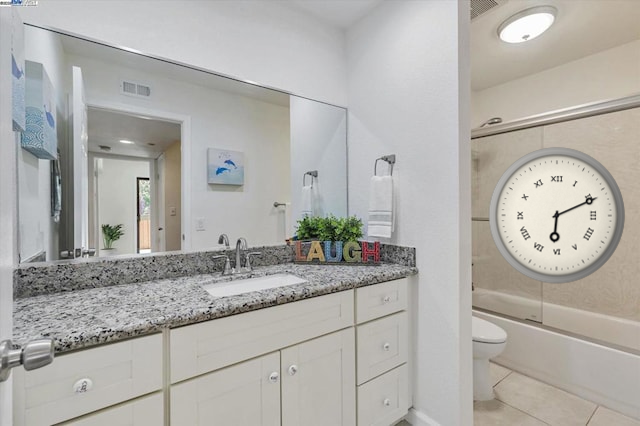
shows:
6,11
